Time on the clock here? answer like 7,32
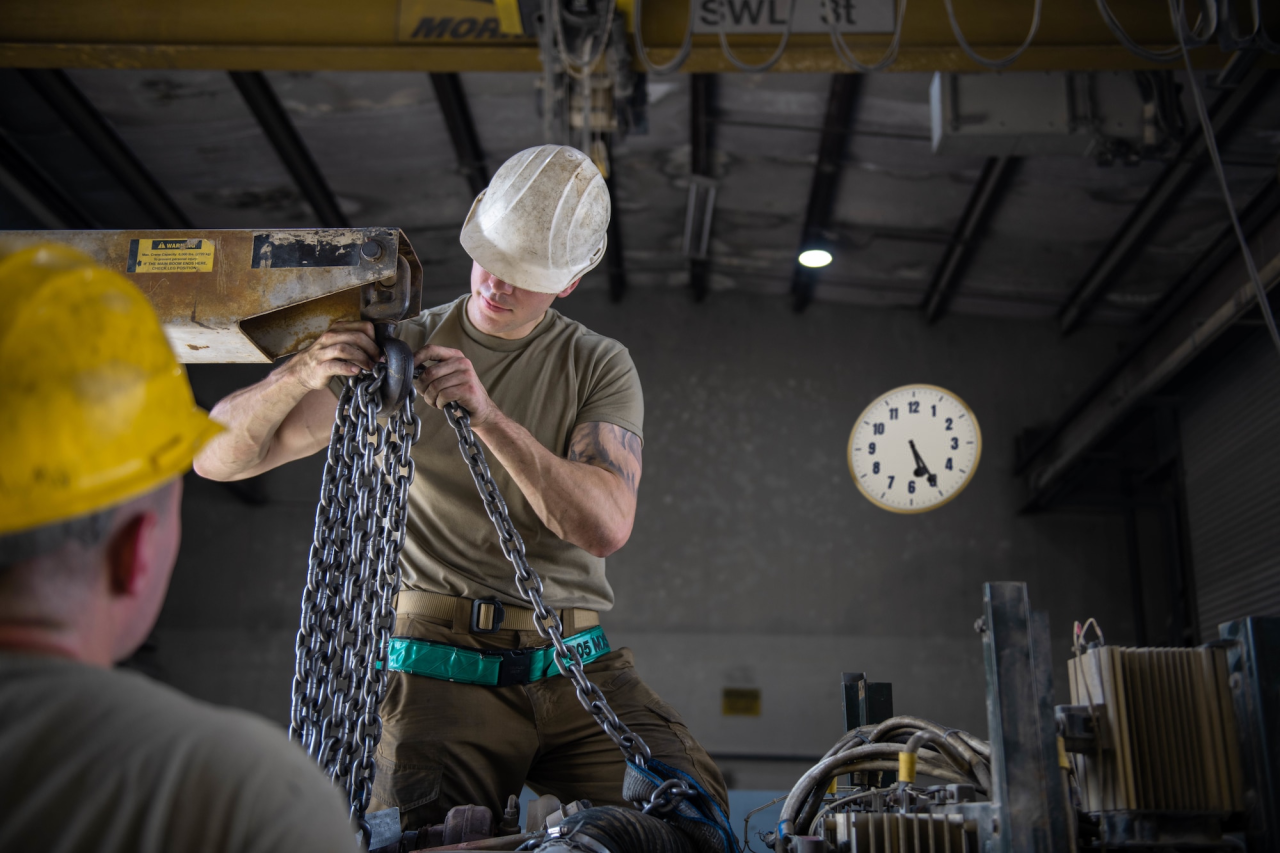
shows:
5,25
